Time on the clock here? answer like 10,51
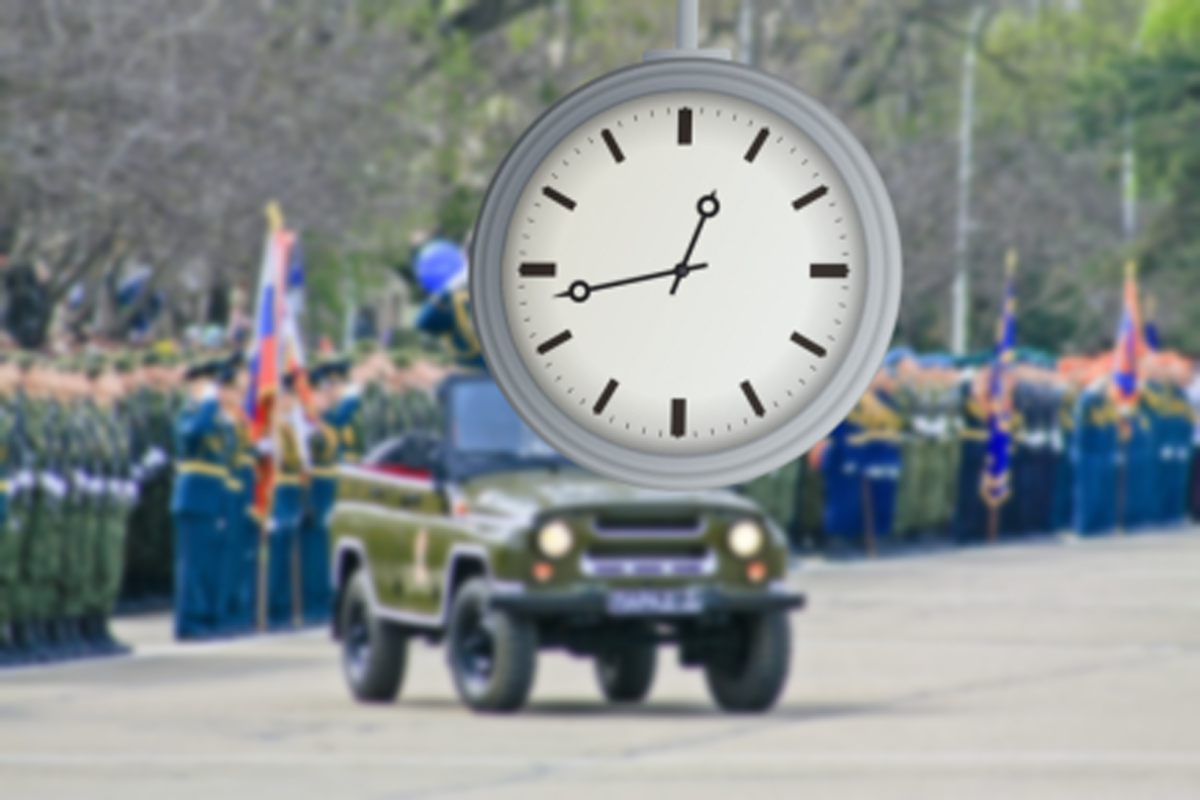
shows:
12,43
